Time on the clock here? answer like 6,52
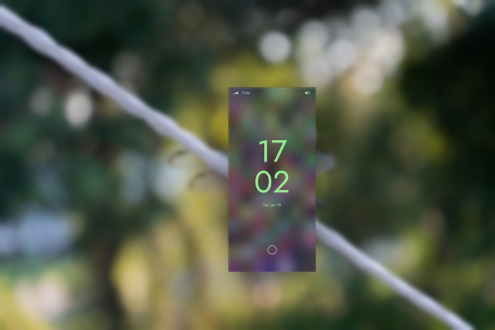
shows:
17,02
